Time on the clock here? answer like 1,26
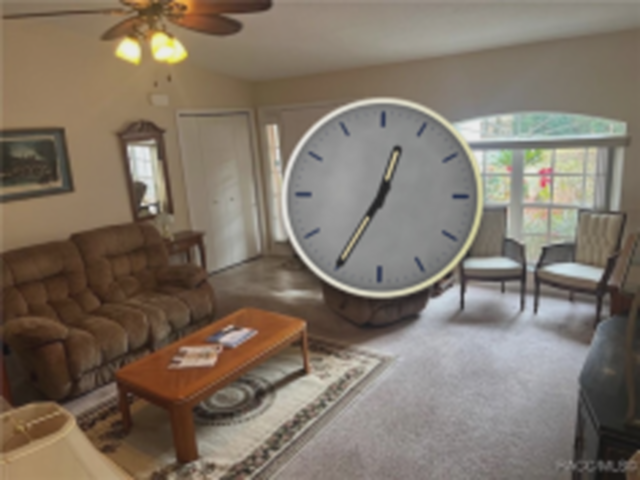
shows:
12,35
